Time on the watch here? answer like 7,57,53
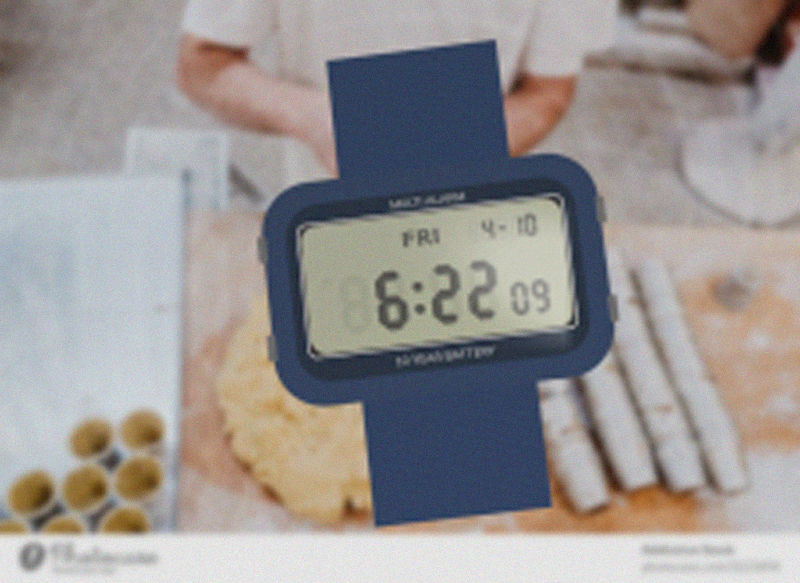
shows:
6,22,09
